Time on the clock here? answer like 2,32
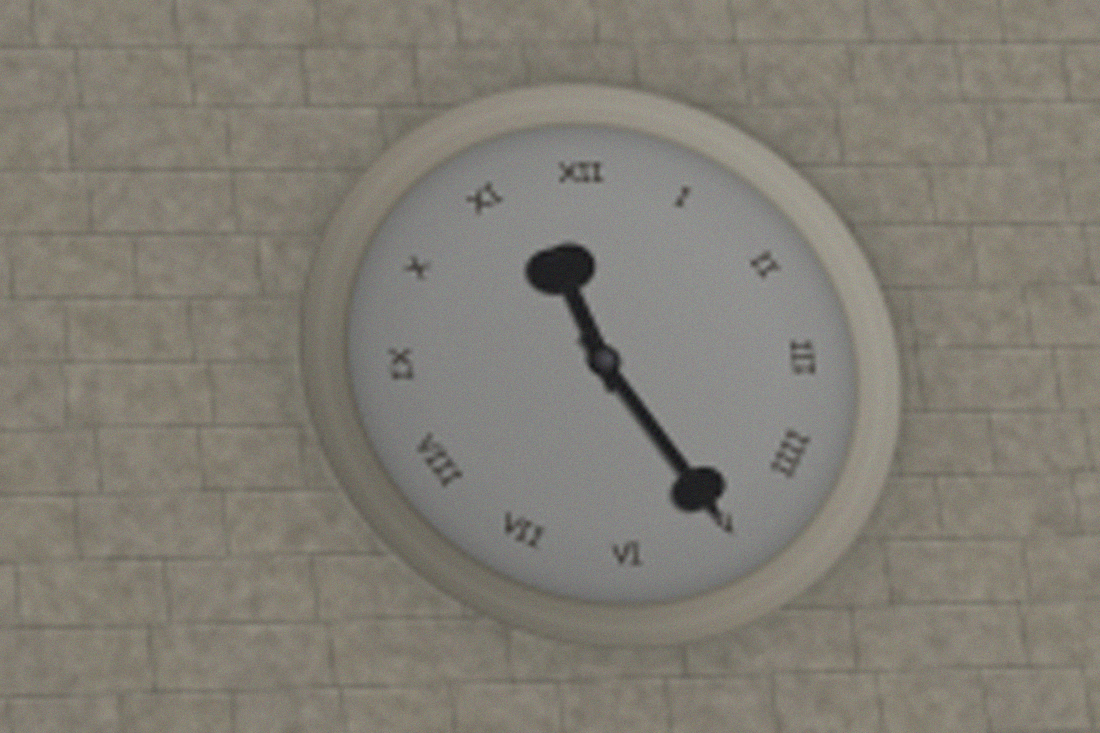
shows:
11,25
